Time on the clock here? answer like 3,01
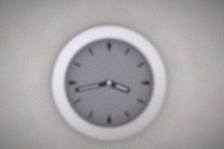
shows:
3,43
